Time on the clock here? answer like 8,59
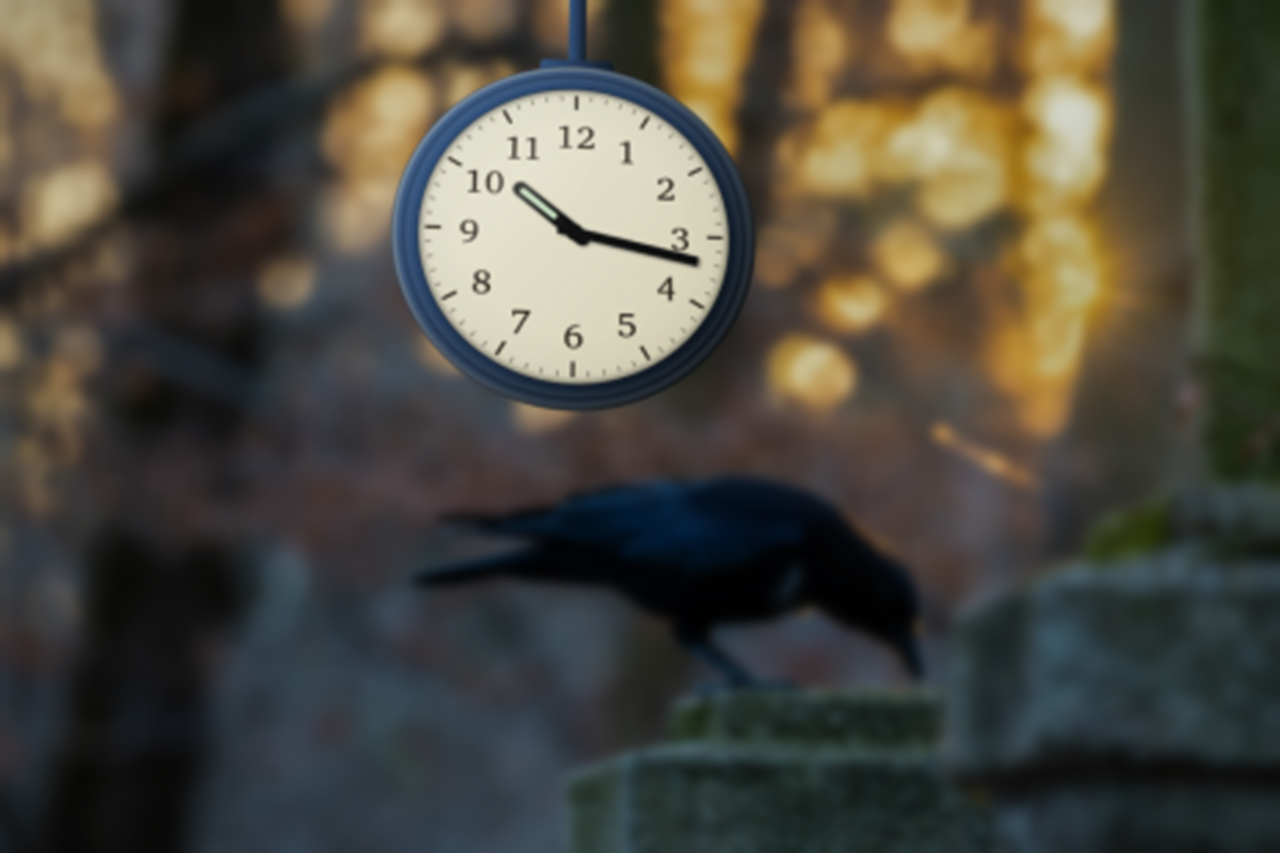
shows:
10,17
